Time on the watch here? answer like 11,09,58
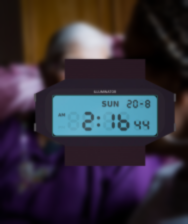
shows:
2,16,44
